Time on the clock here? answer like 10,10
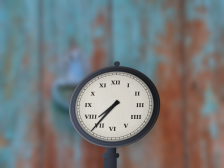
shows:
7,36
